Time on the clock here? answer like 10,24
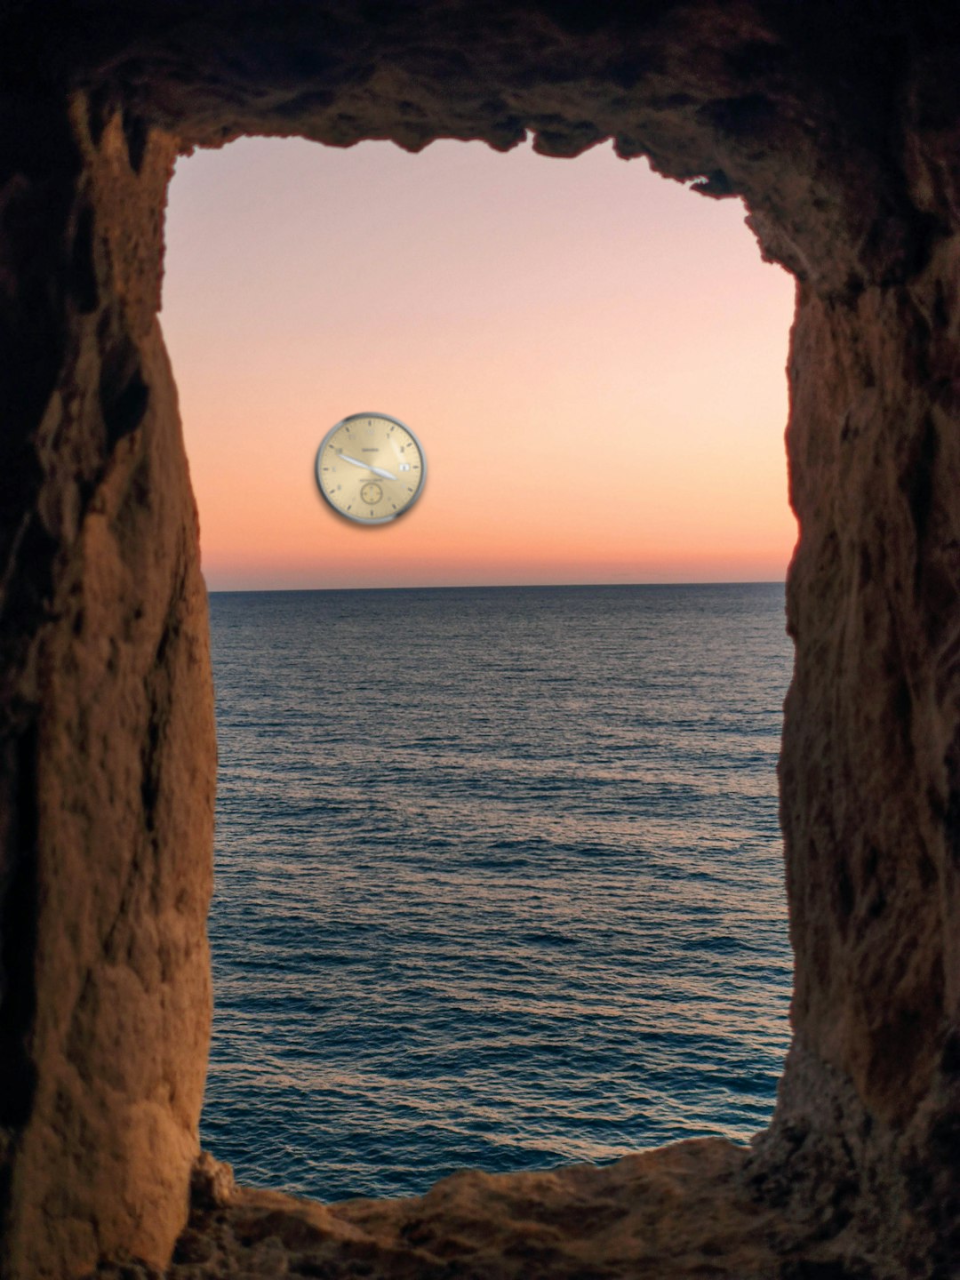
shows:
3,49
